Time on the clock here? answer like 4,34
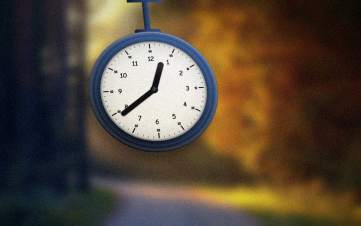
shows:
12,39
